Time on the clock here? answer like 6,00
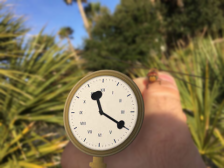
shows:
11,20
